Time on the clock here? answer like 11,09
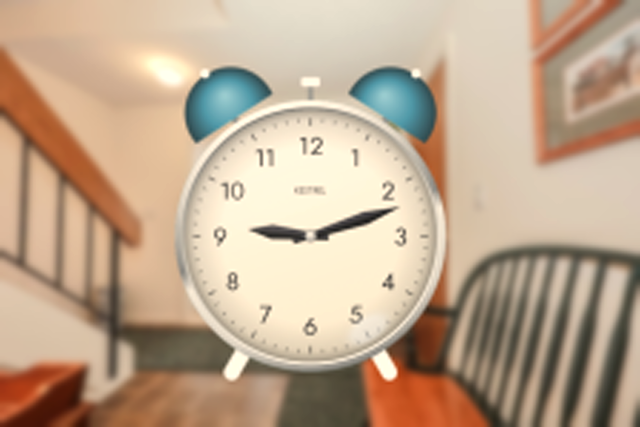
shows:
9,12
